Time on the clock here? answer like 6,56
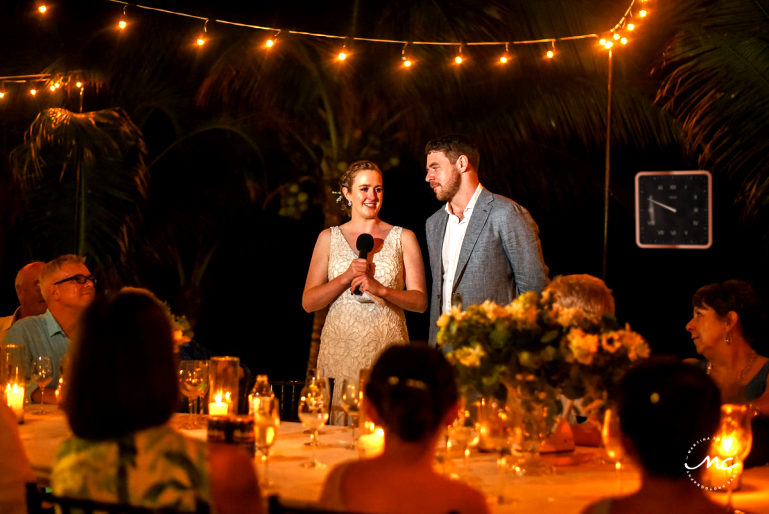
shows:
9,49
